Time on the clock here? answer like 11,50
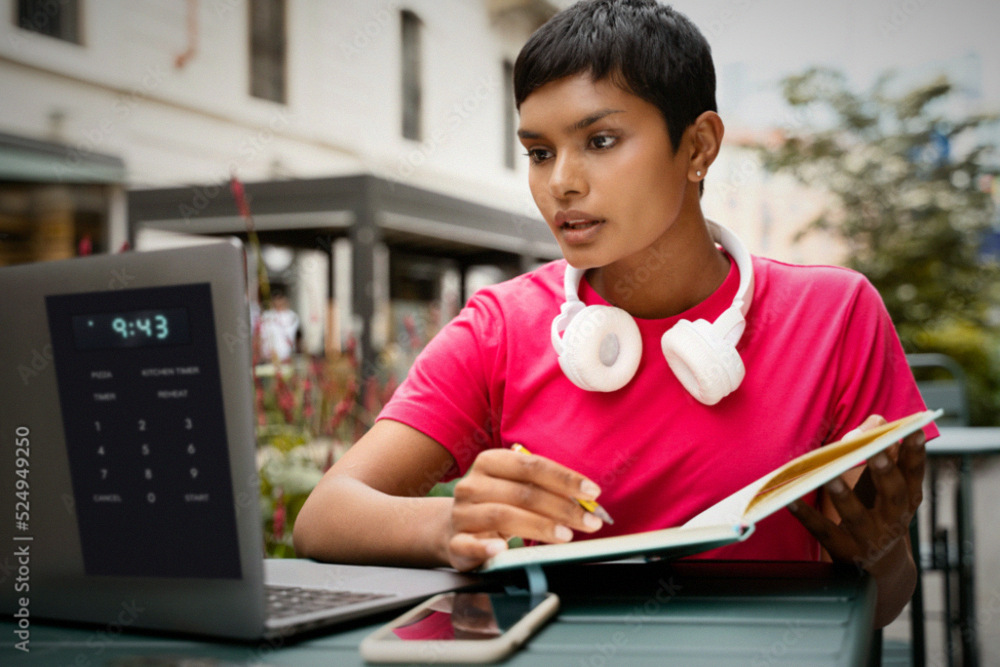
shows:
9,43
